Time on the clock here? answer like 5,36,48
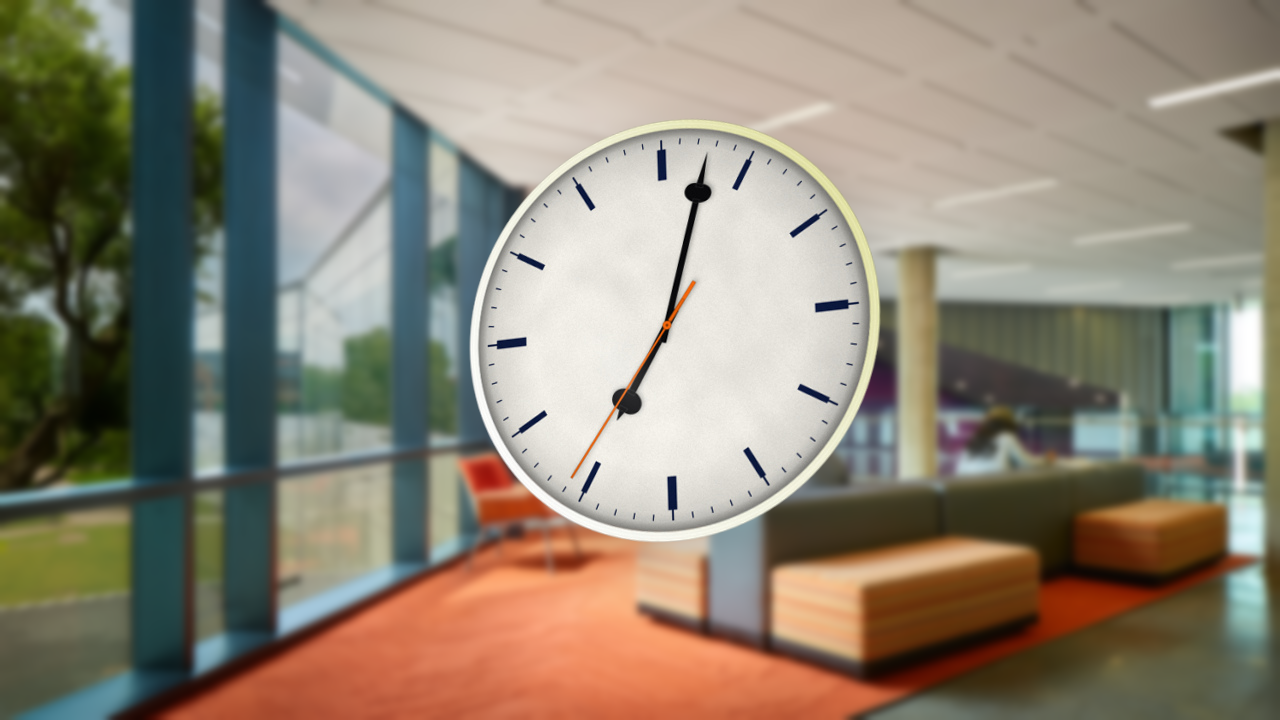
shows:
7,02,36
